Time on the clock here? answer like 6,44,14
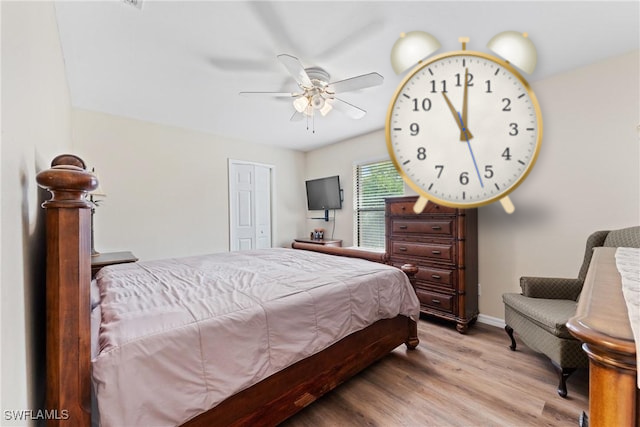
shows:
11,00,27
